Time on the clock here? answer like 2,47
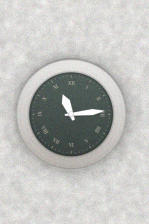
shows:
11,14
